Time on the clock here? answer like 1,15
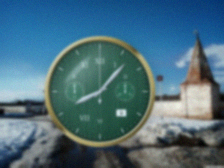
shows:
8,07
